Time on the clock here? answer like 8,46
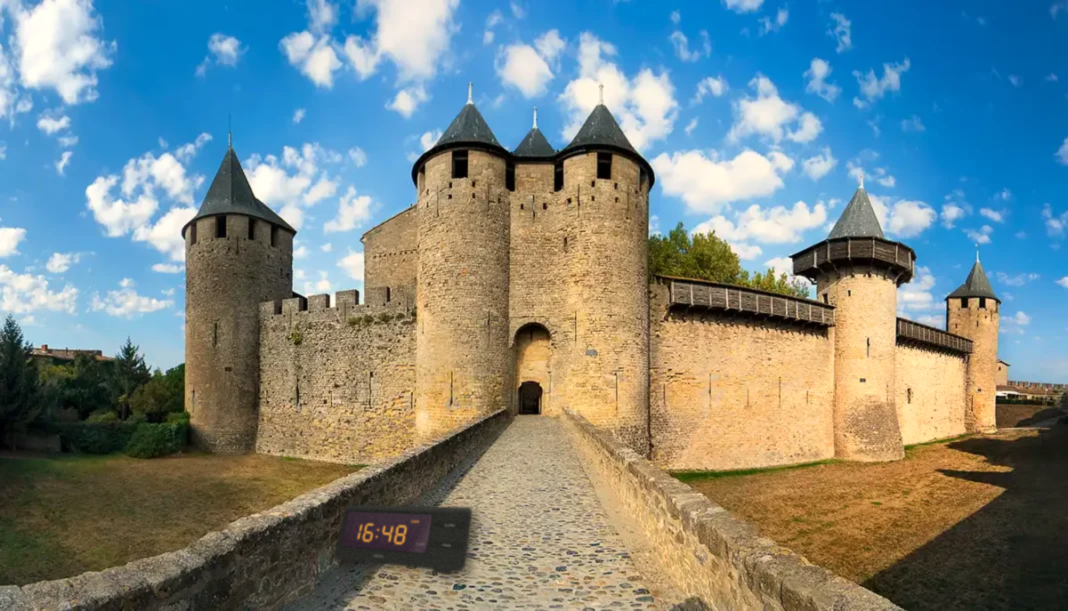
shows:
16,48
